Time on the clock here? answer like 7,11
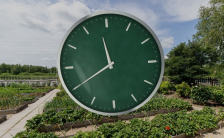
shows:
11,40
